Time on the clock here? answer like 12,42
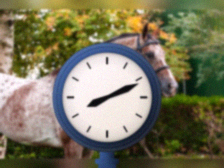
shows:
8,11
